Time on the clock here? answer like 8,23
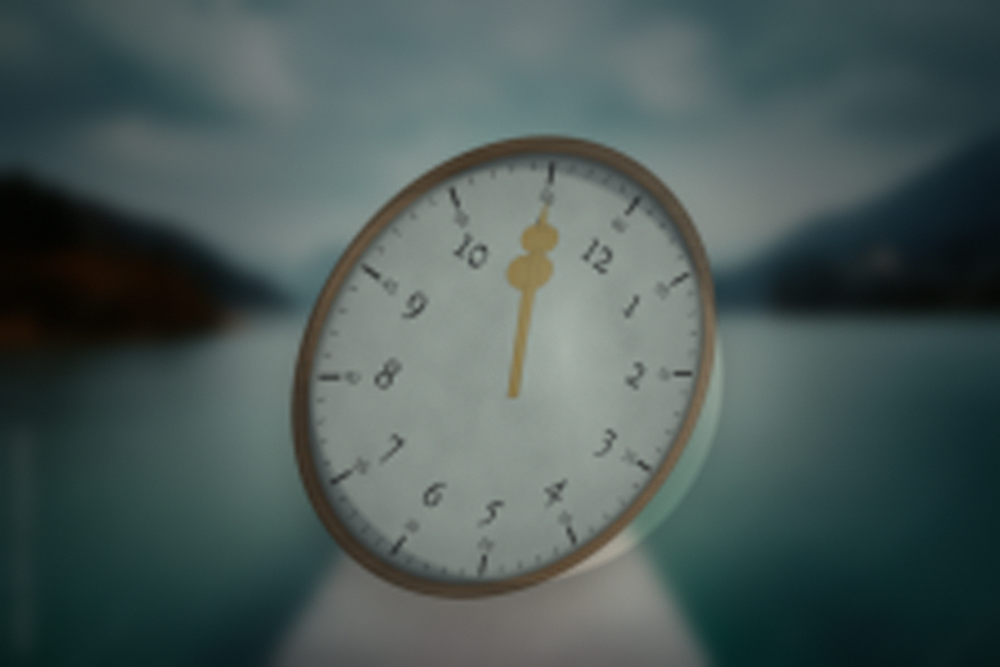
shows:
10,55
